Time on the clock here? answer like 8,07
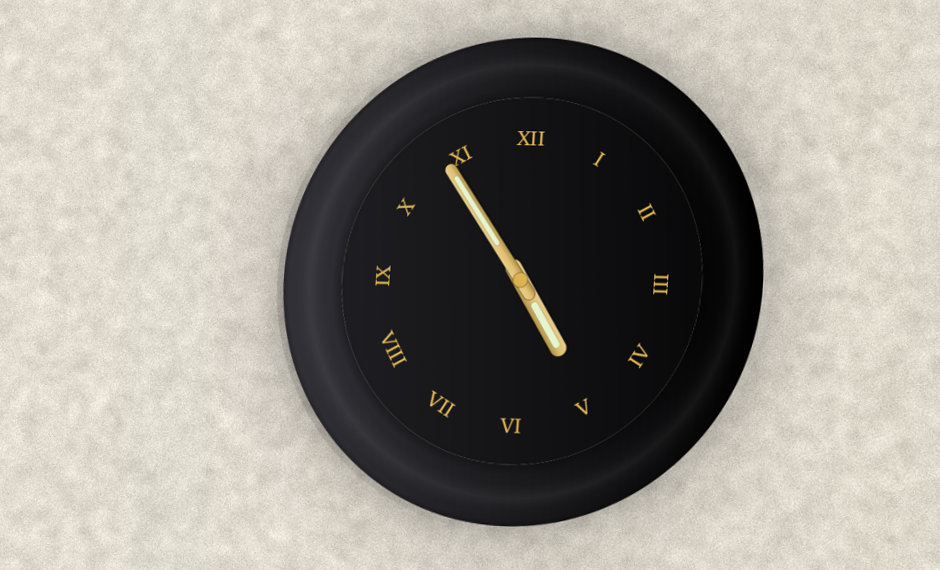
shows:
4,54
